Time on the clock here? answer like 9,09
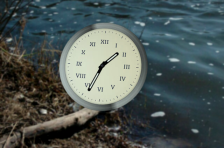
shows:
1,34
